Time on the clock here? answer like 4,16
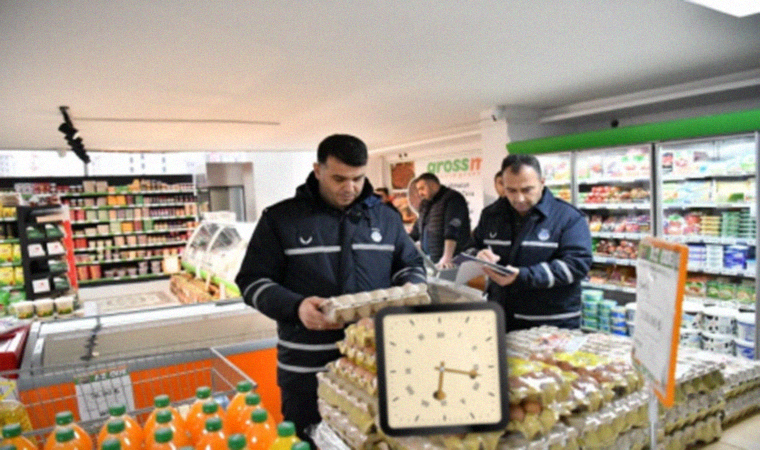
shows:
6,17
